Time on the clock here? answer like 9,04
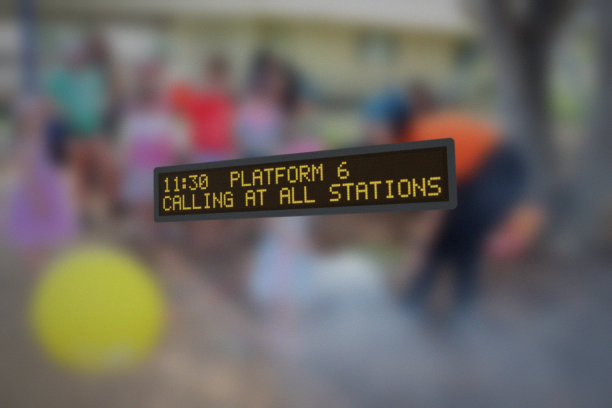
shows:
11,30
